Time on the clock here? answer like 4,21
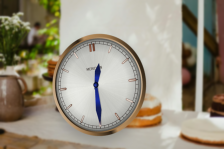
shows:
12,30
